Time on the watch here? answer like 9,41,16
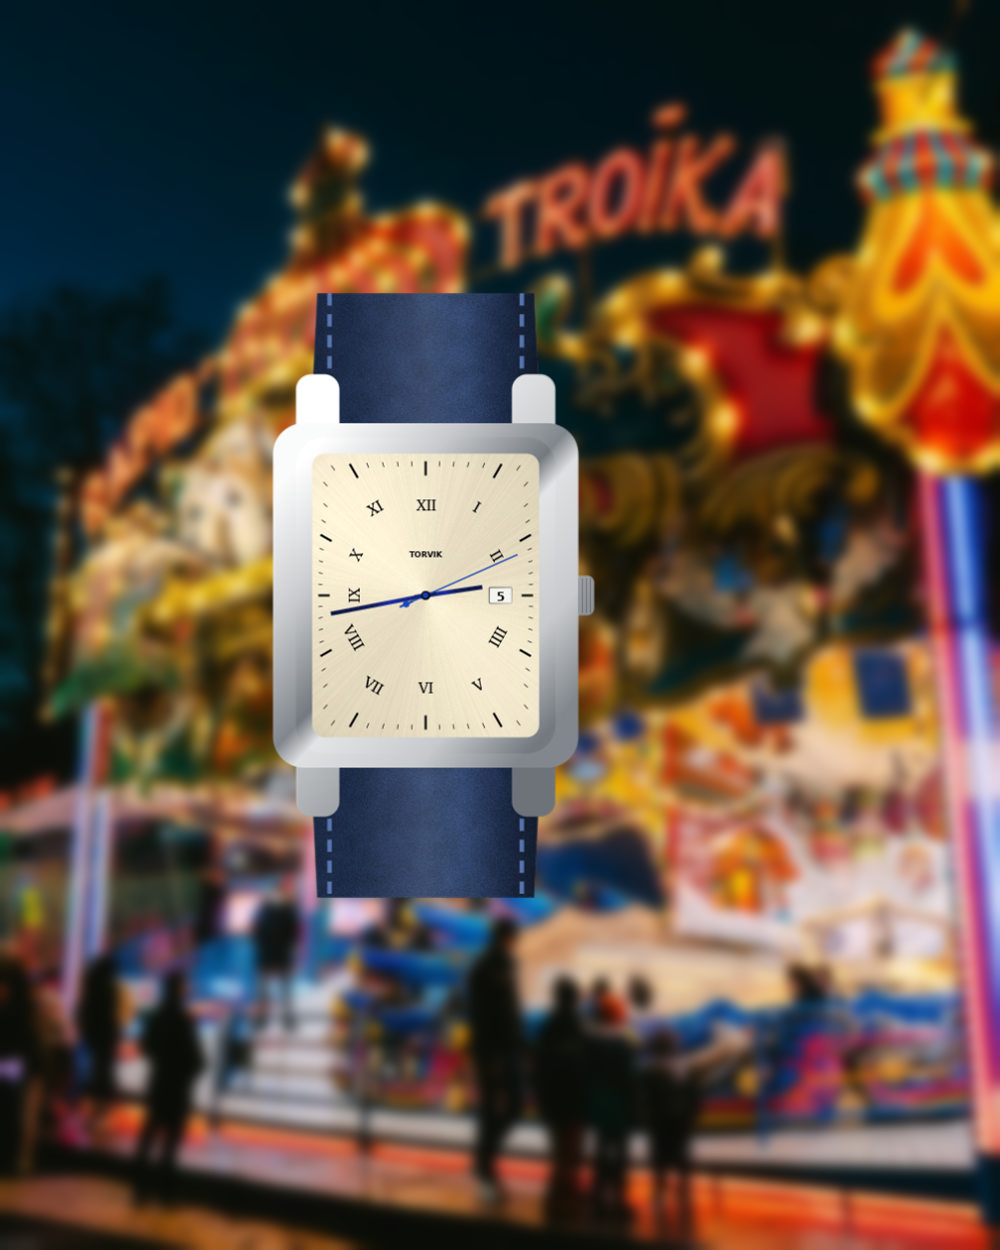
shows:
2,43,11
